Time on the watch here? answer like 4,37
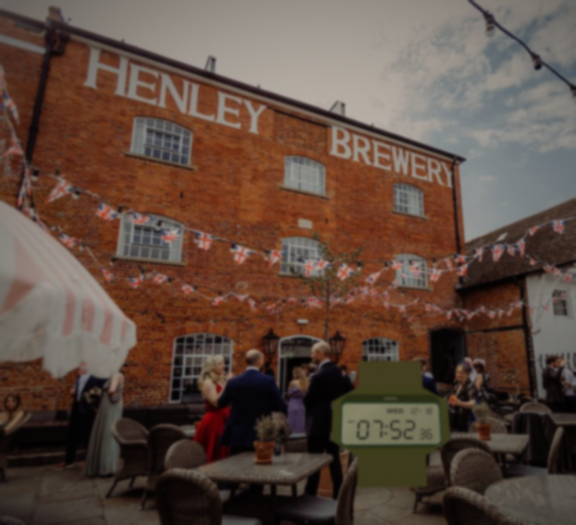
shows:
7,52
